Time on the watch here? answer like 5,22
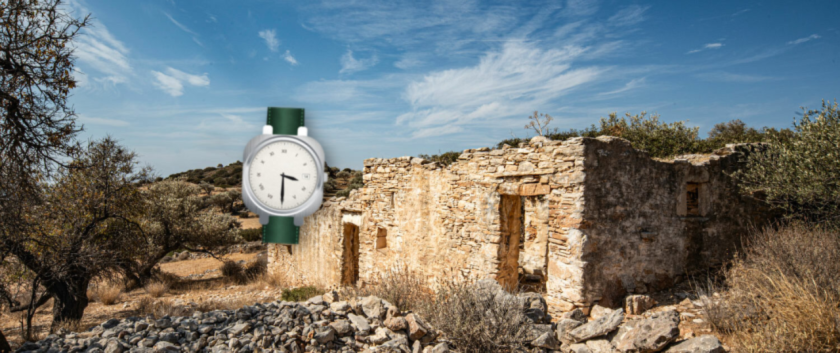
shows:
3,30
